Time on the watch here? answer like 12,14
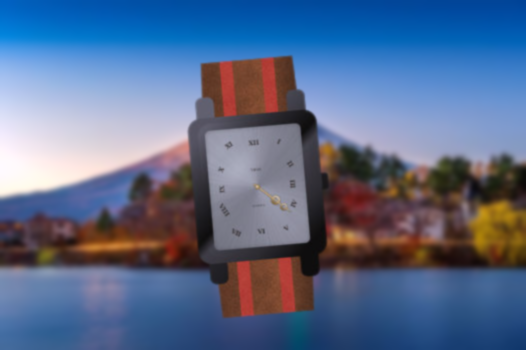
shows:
4,22
